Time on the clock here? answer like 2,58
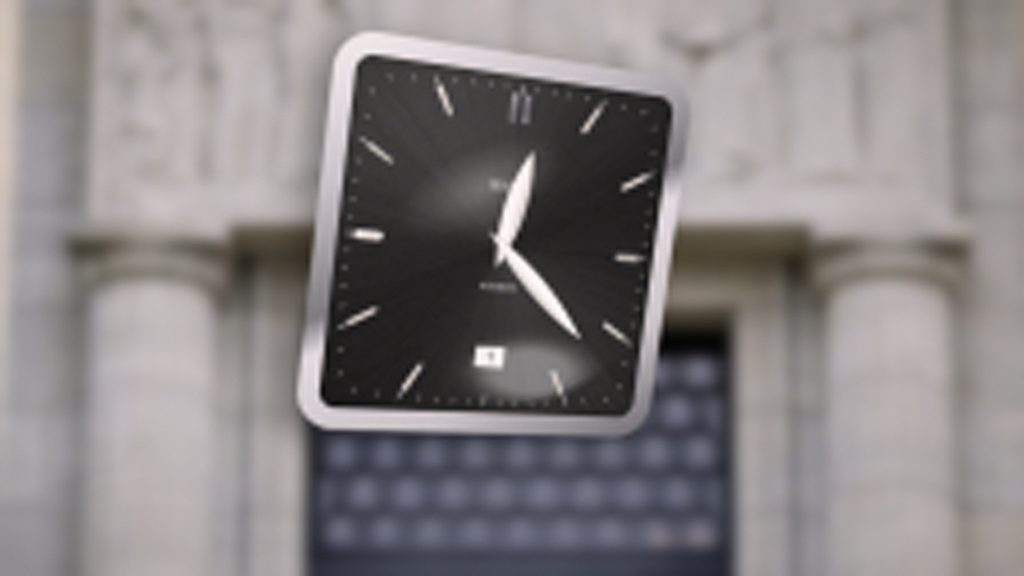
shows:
12,22
